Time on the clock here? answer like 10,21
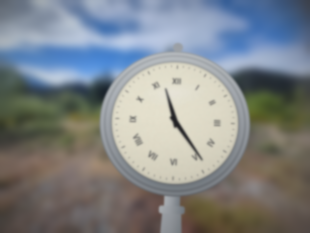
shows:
11,24
